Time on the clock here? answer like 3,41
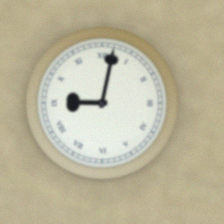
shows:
9,02
